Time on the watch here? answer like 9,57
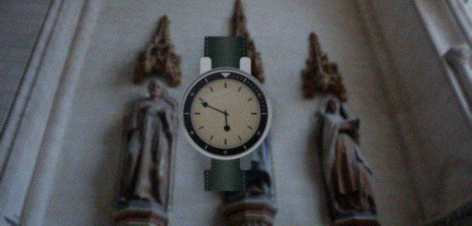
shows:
5,49
